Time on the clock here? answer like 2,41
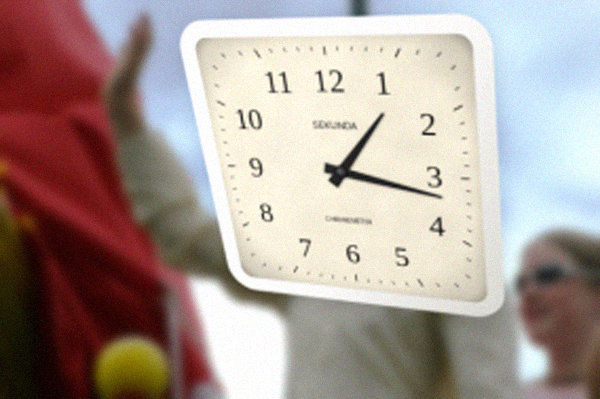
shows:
1,17
